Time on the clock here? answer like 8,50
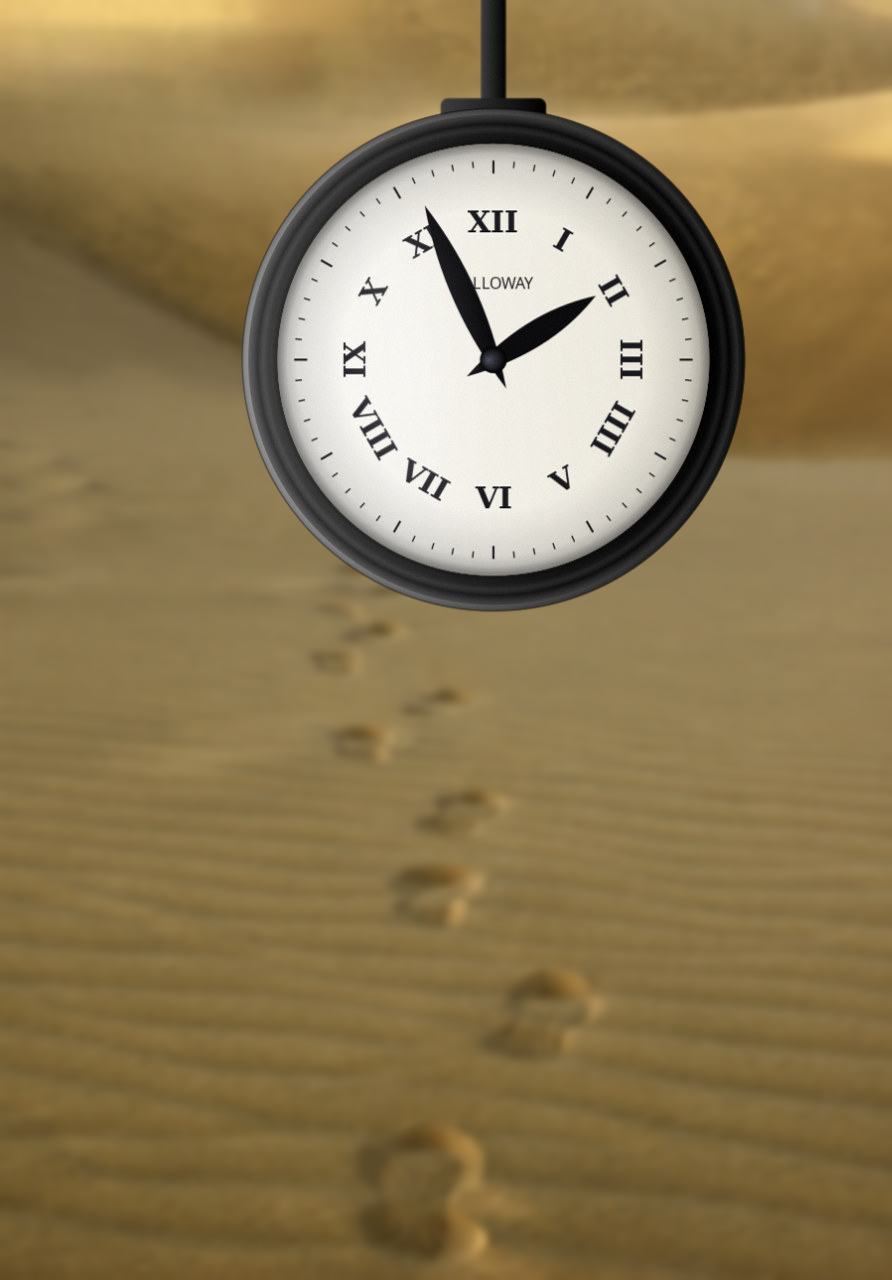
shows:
1,56
